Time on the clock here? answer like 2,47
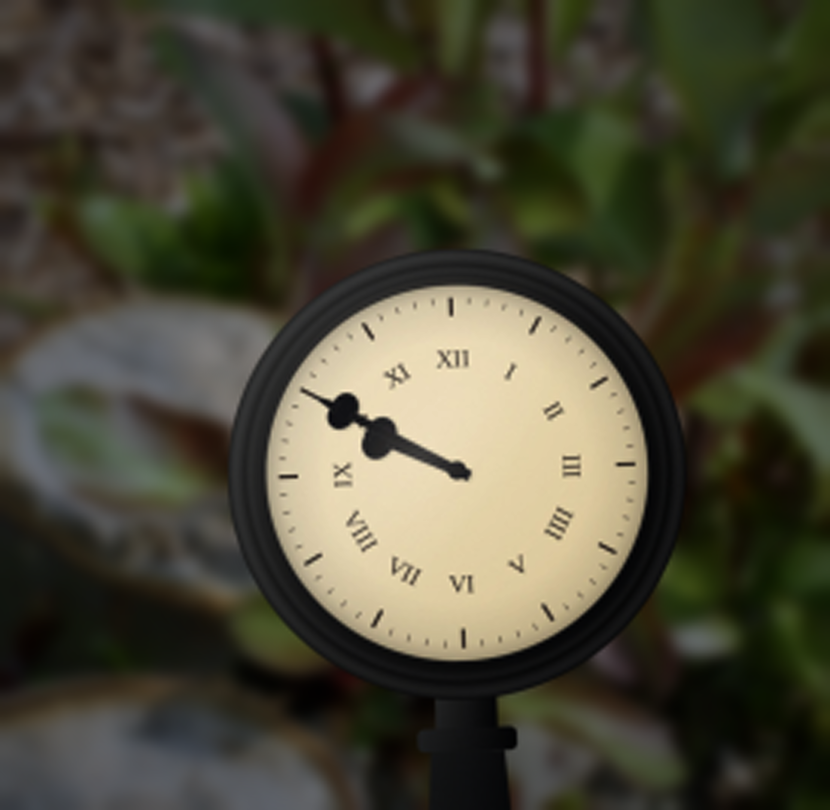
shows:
9,50
